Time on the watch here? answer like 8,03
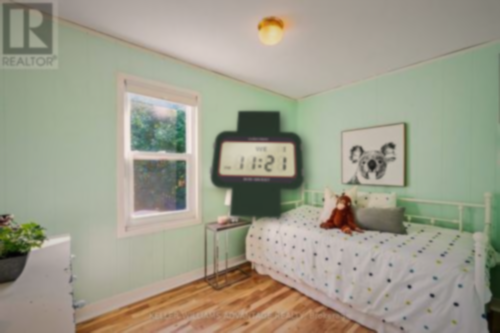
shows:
11,21
